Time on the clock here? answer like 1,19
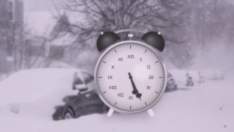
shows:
5,26
